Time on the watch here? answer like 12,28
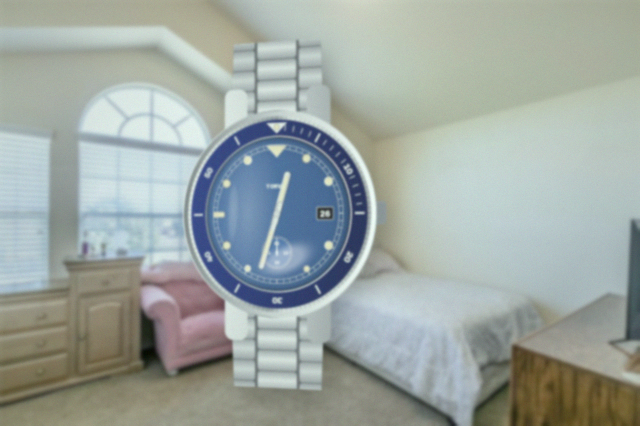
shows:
12,33
